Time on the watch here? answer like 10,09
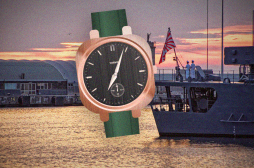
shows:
7,04
